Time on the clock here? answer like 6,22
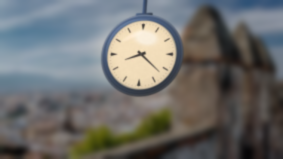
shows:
8,22
